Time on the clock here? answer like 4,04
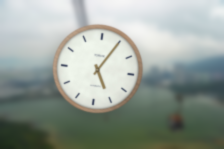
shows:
5,05
